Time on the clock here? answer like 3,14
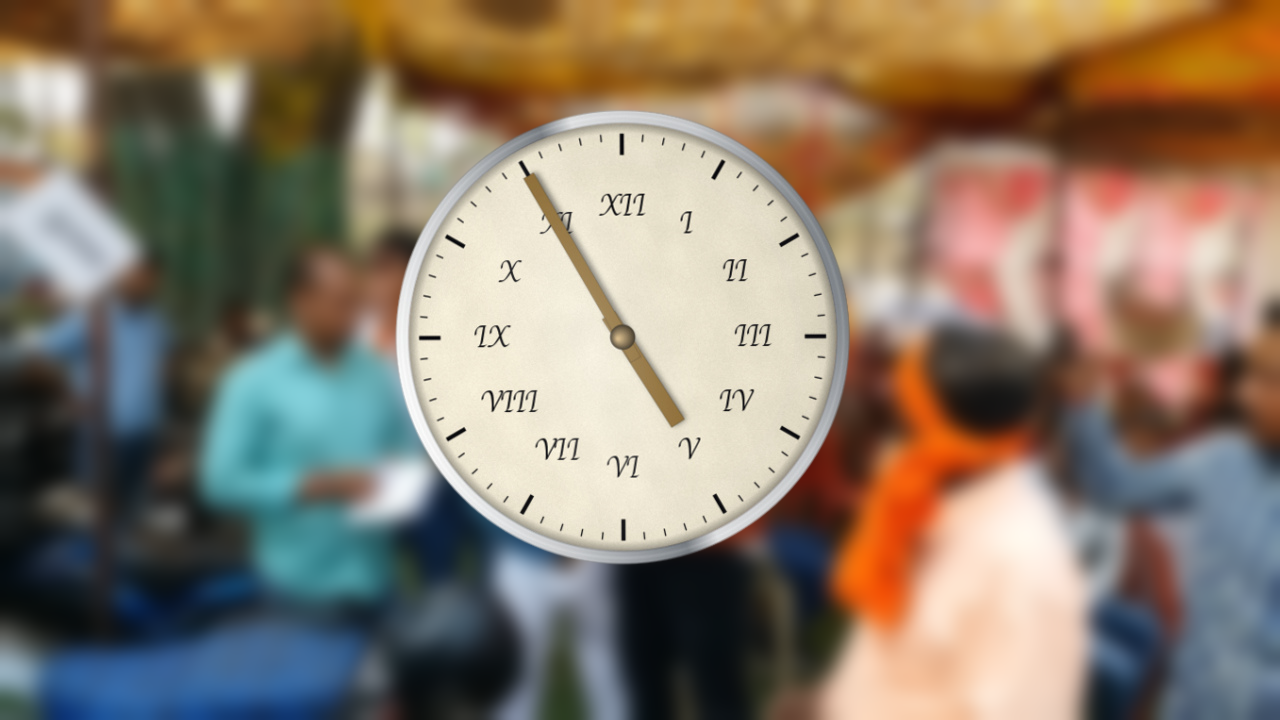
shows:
4,55
